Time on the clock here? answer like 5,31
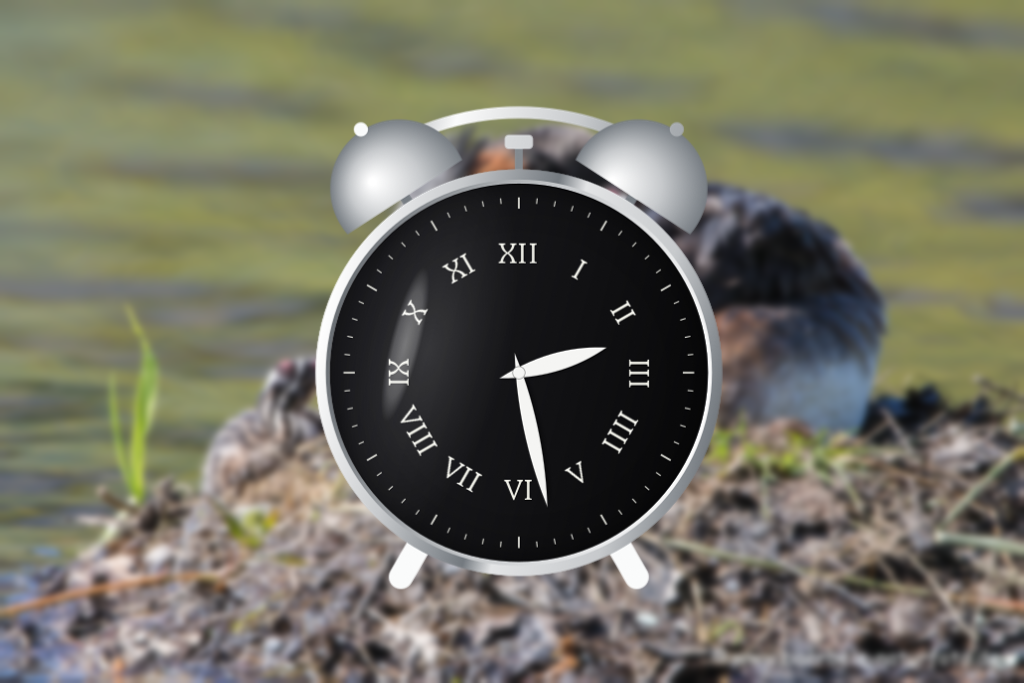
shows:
2,28
